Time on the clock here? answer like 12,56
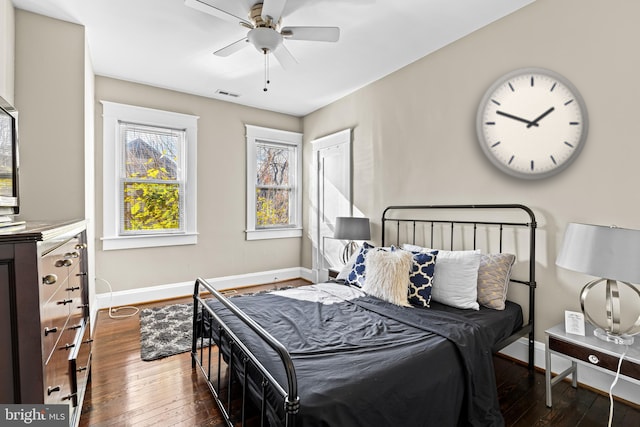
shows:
1,48
